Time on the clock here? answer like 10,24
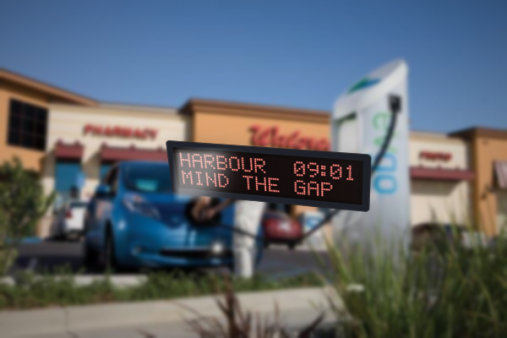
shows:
9,01
